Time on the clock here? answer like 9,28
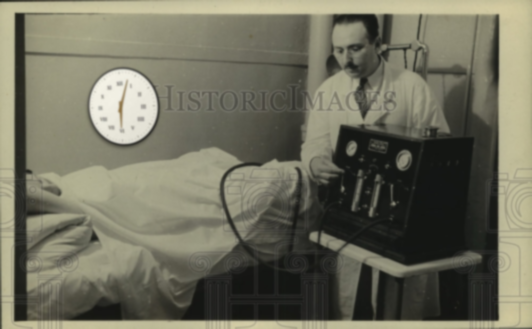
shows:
6,03
